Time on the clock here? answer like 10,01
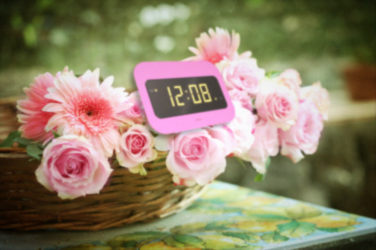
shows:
12,08
